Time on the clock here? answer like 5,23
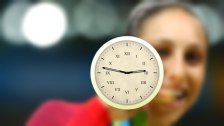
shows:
2,47
